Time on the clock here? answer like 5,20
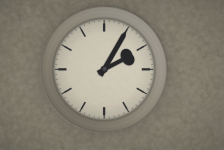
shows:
2,05
